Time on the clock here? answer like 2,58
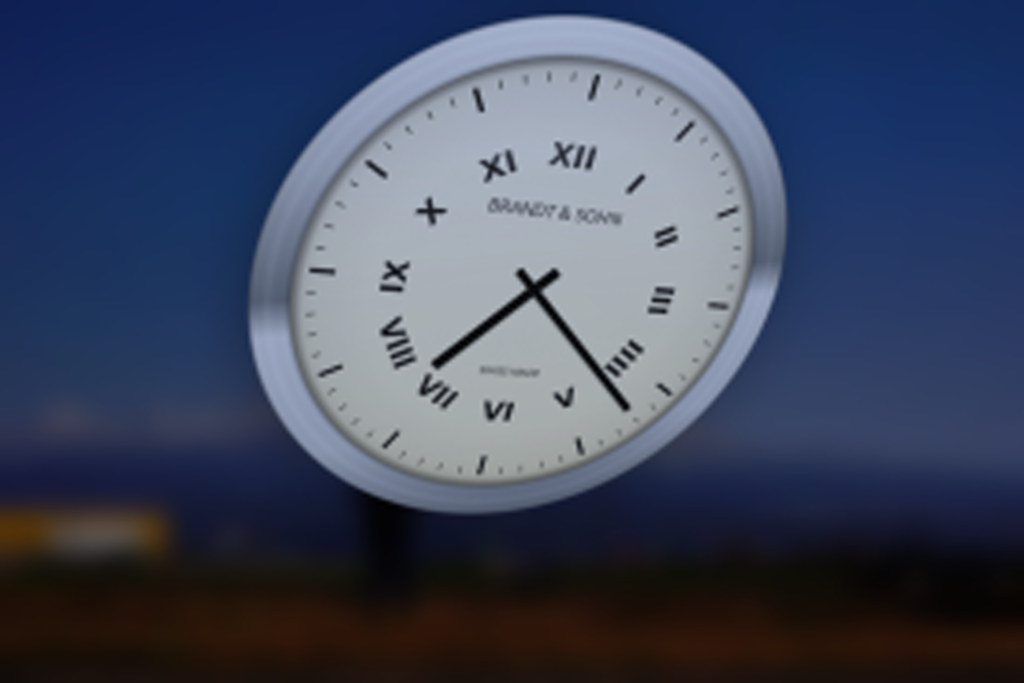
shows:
7,22
